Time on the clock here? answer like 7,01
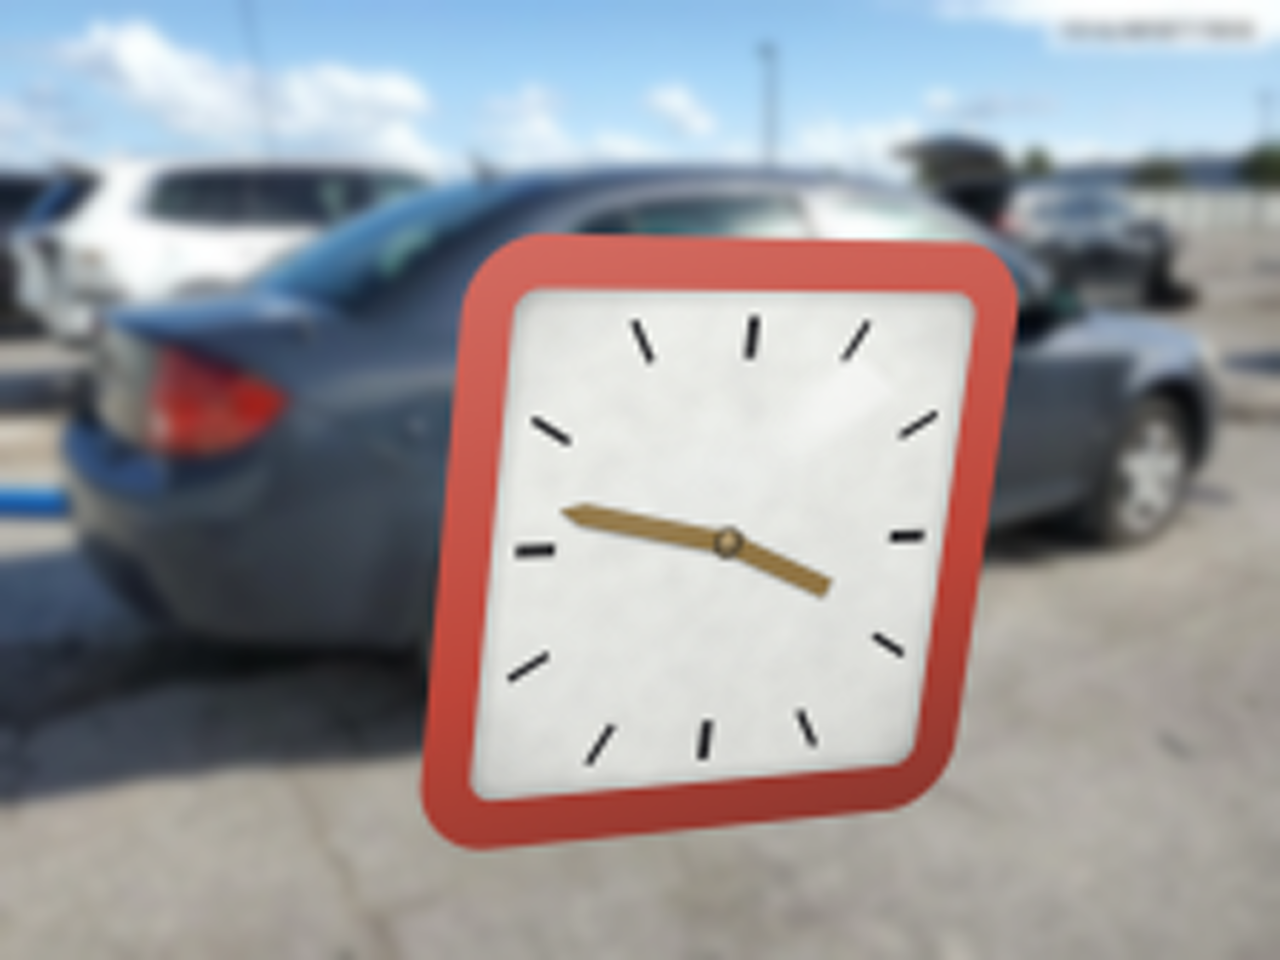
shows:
3,47
